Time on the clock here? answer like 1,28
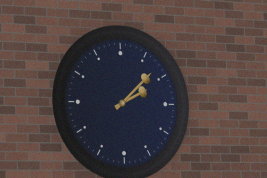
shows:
2,08
